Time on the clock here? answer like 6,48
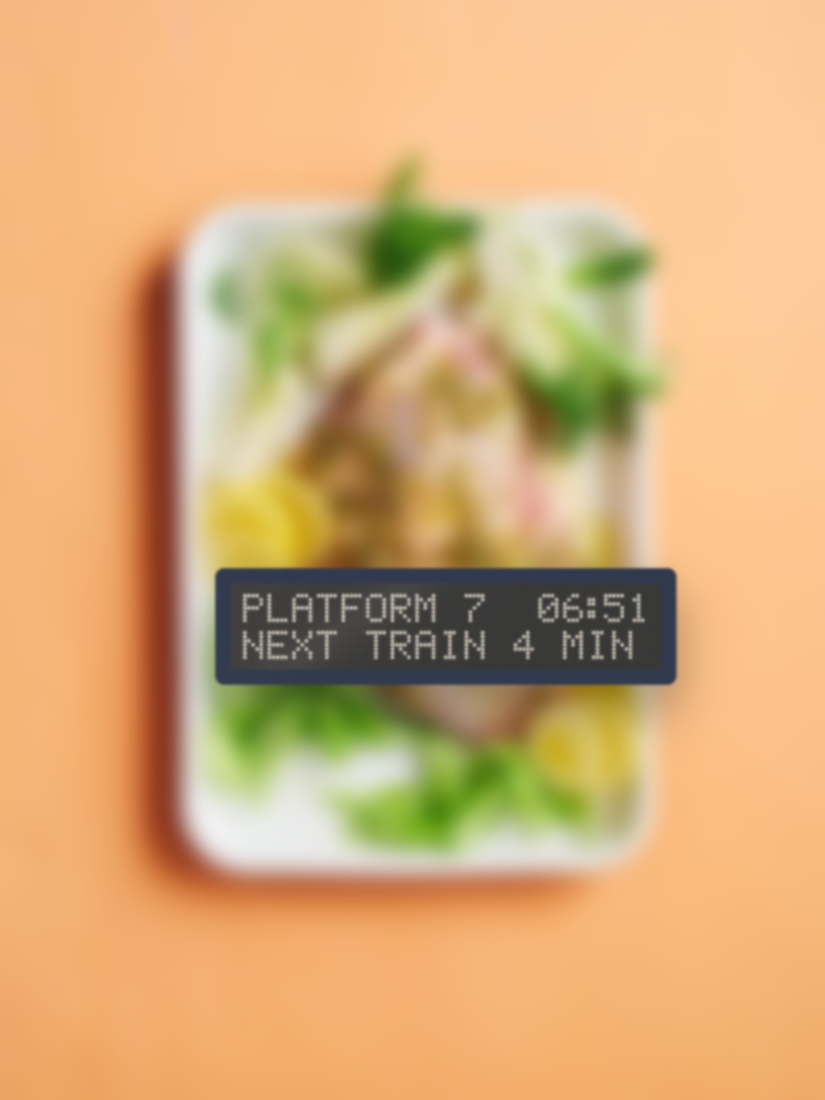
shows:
6,51
